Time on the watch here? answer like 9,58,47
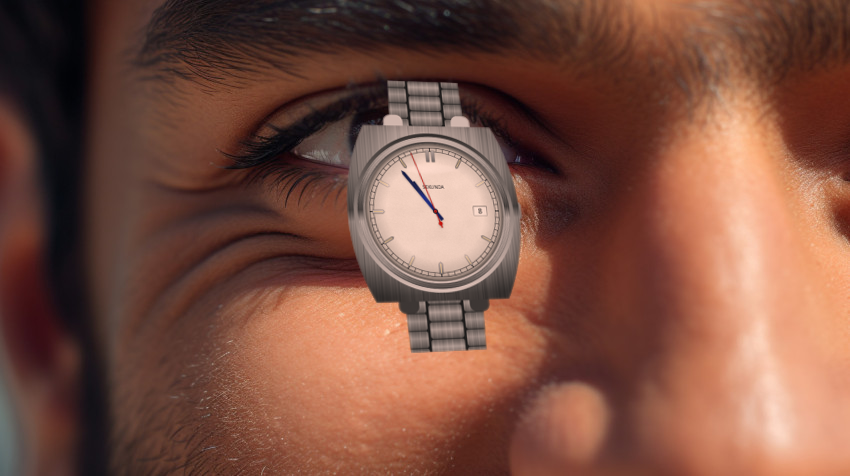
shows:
10,53,57
